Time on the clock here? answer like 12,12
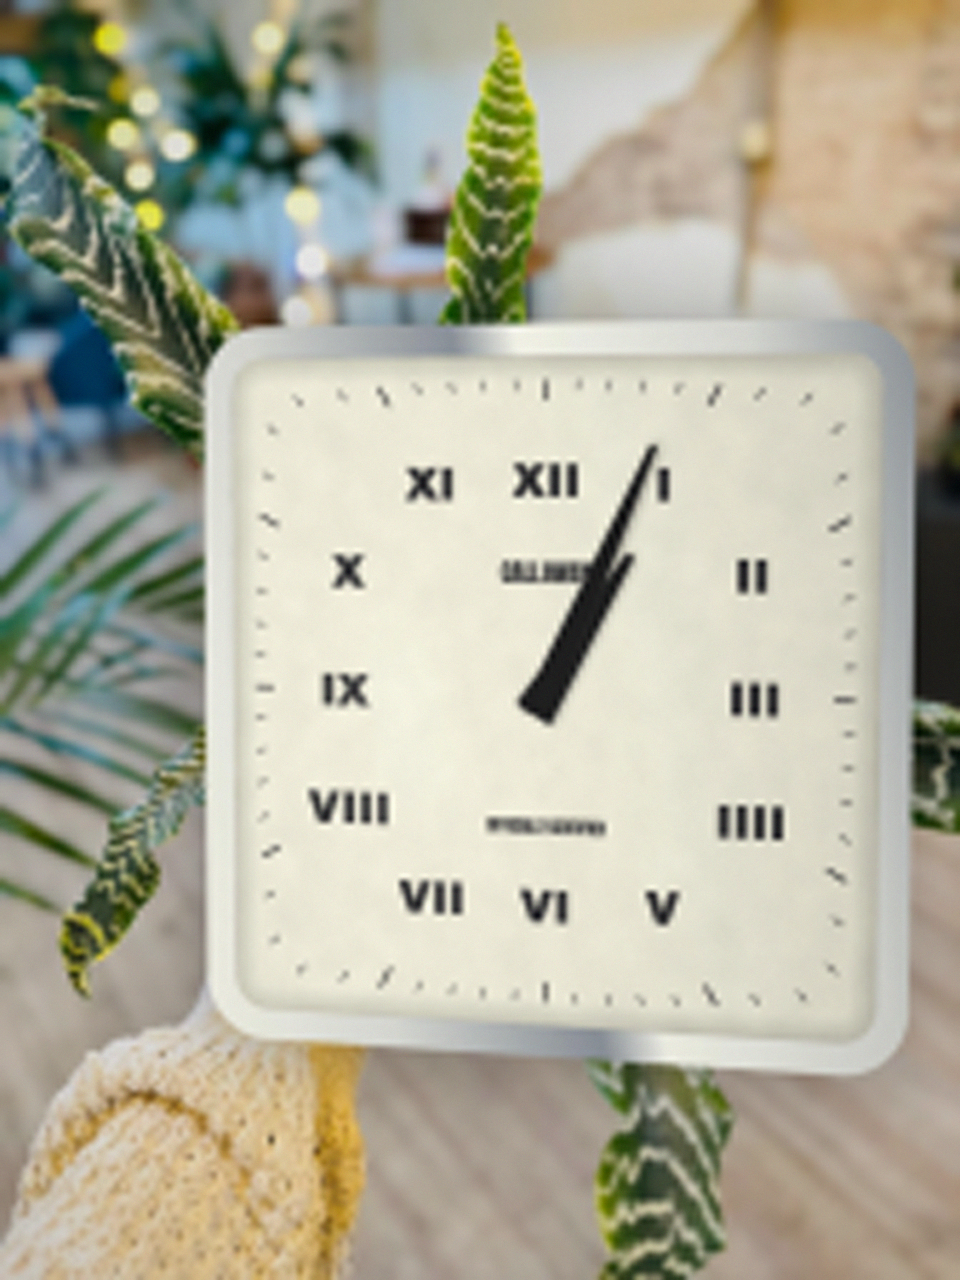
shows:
1,04
